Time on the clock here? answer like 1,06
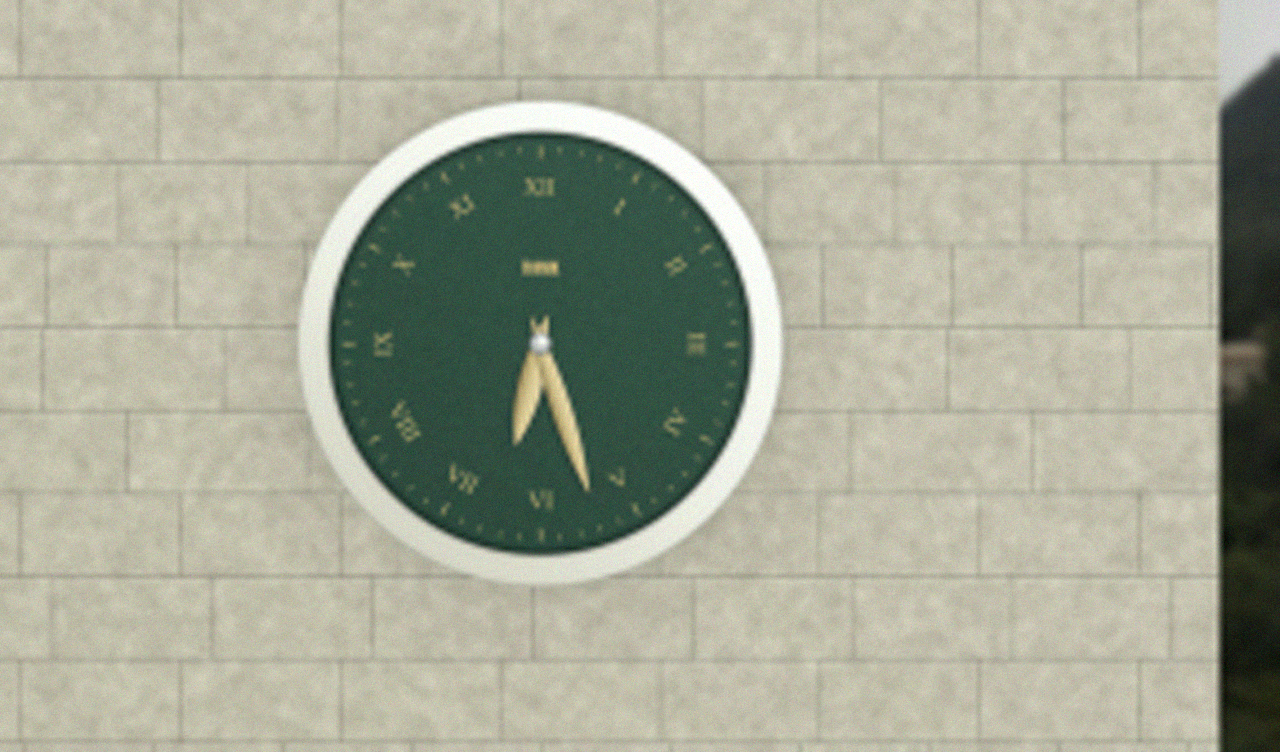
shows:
6,27
